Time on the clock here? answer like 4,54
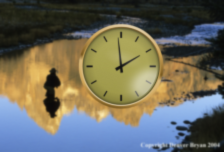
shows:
1,59
